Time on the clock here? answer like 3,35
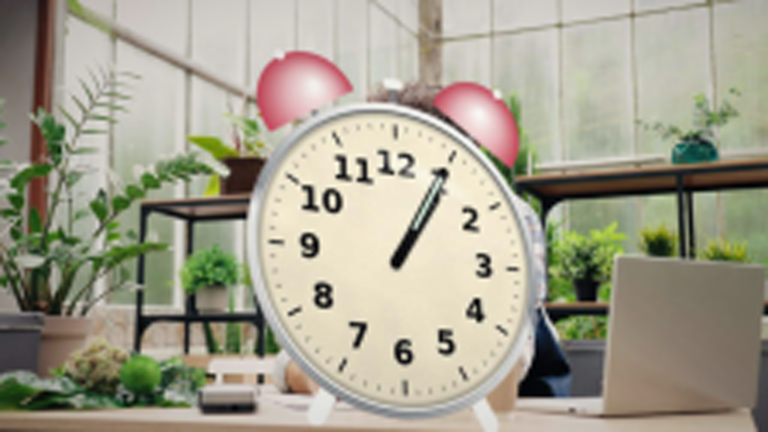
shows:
1,05
